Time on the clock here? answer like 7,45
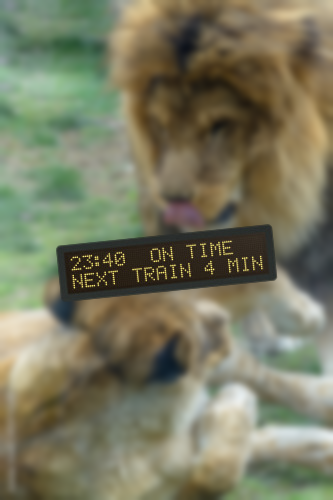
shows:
23,40
